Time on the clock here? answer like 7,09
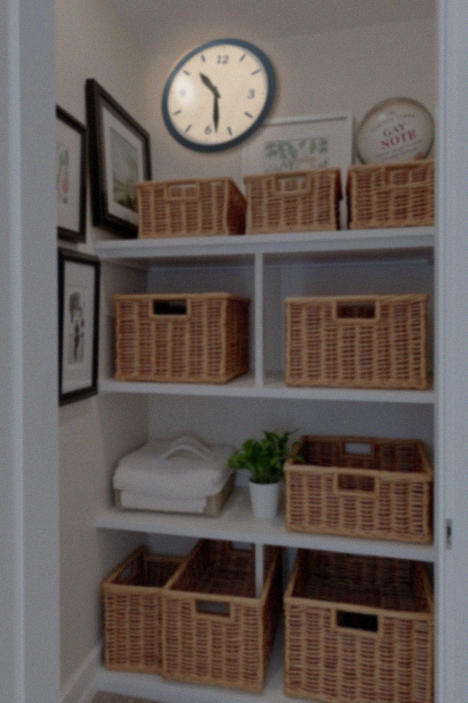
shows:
10,28
